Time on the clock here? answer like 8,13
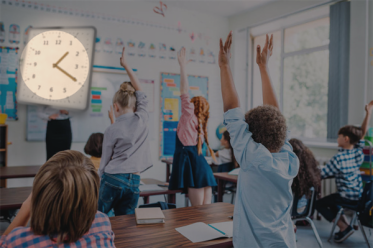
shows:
1,20
